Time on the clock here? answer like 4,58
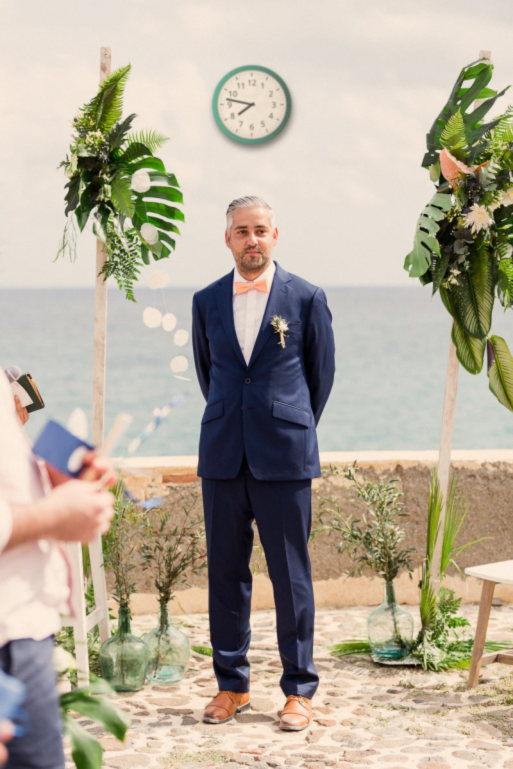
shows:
7,47
